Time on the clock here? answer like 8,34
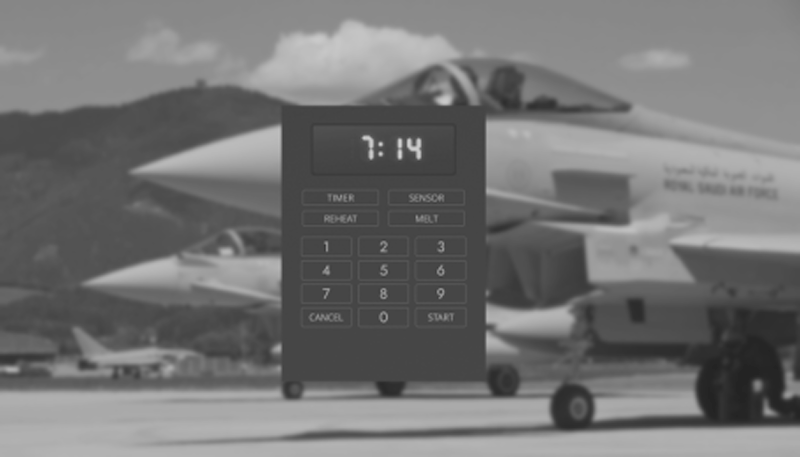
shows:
7,14
